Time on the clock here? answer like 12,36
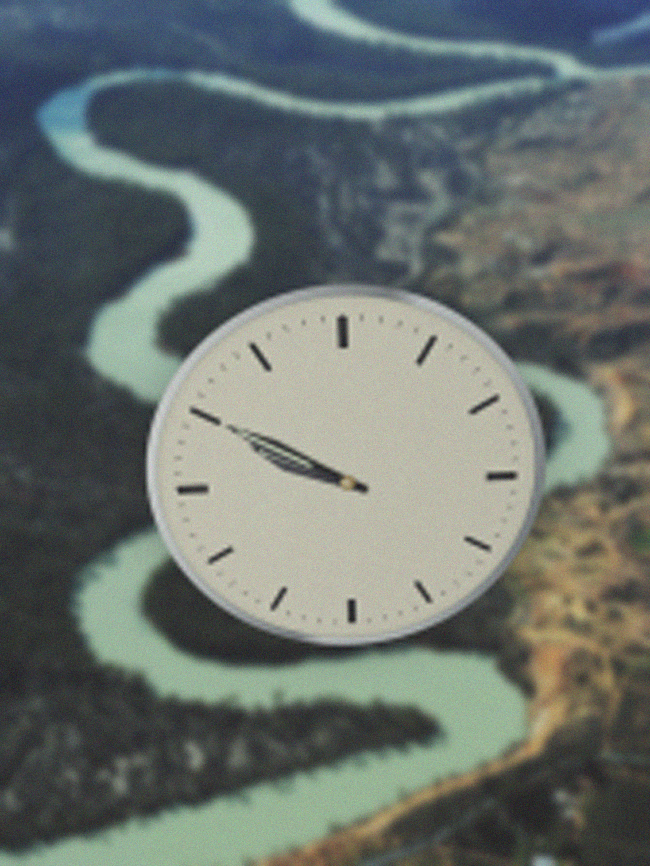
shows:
9,50
